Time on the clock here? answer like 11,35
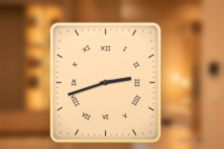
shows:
2,42
